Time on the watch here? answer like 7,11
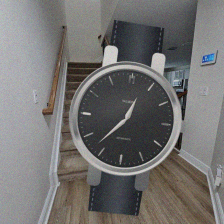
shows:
12,37
